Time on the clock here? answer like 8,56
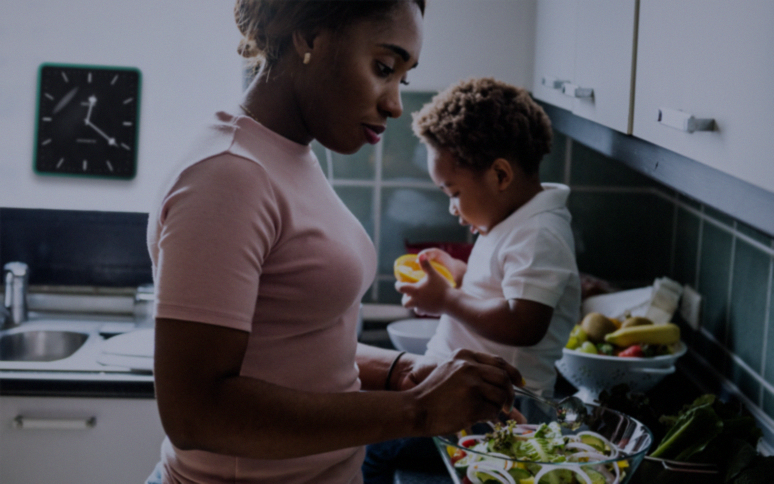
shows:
12,21
